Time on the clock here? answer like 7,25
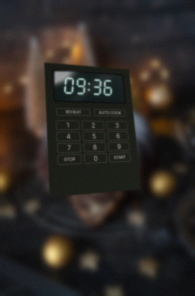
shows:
9,36
